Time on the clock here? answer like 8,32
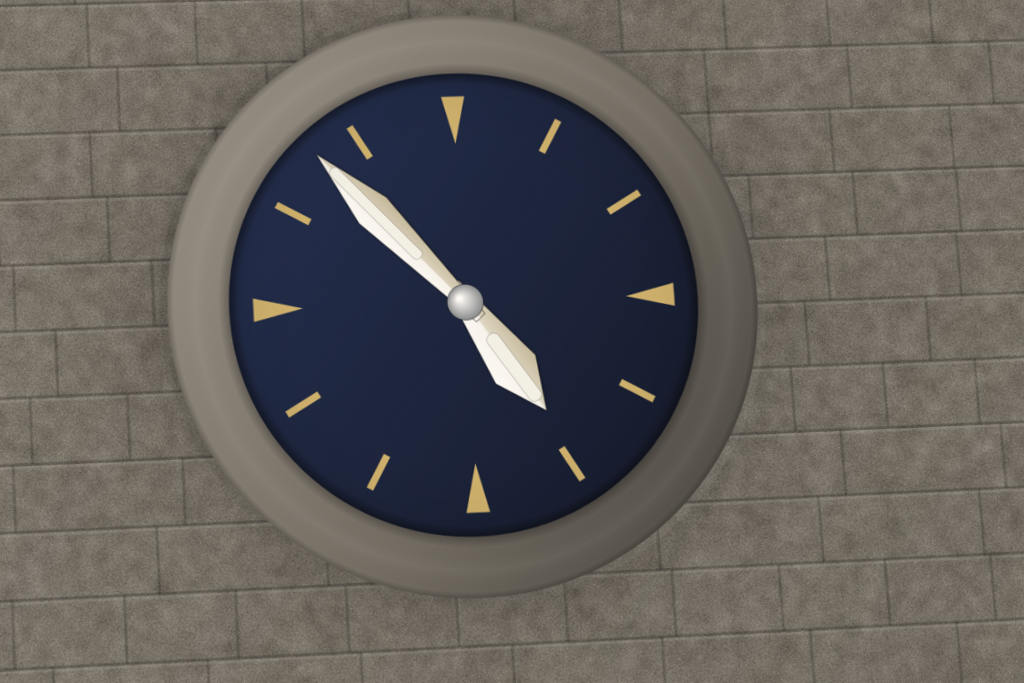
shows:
4,53
